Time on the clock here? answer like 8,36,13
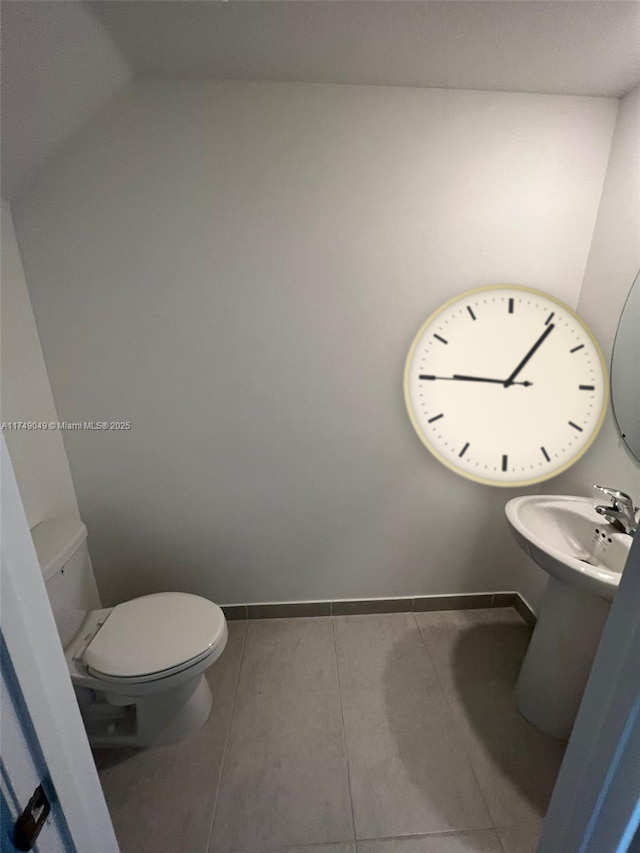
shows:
9,05,45
